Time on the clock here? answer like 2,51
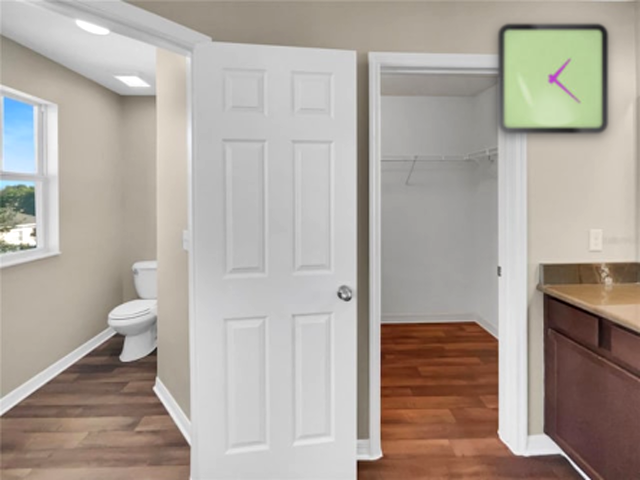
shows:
1,22
